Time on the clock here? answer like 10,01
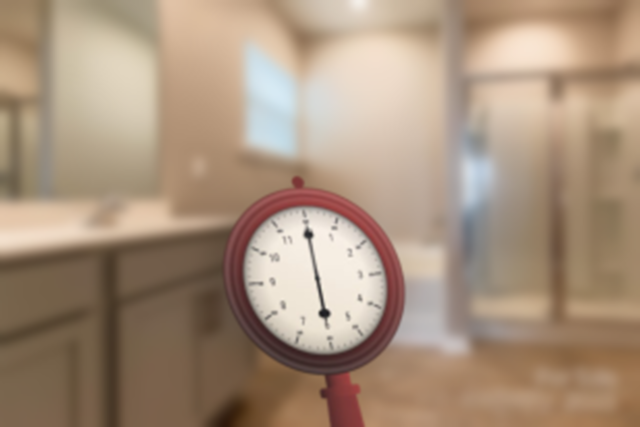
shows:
6,00
